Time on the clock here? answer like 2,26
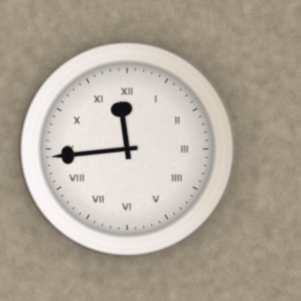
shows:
11,44
